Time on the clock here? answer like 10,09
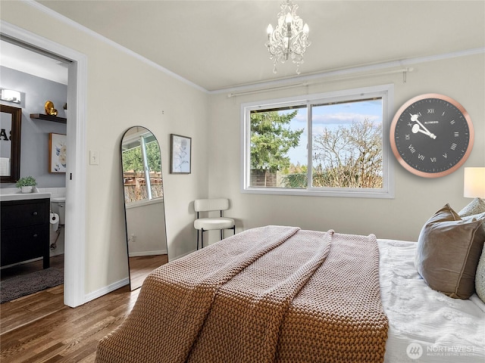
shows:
9,53
